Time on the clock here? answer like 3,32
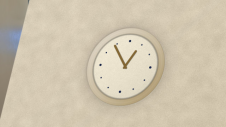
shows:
12,54
